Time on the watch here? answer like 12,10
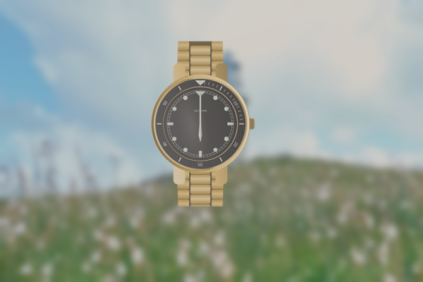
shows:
6,00
